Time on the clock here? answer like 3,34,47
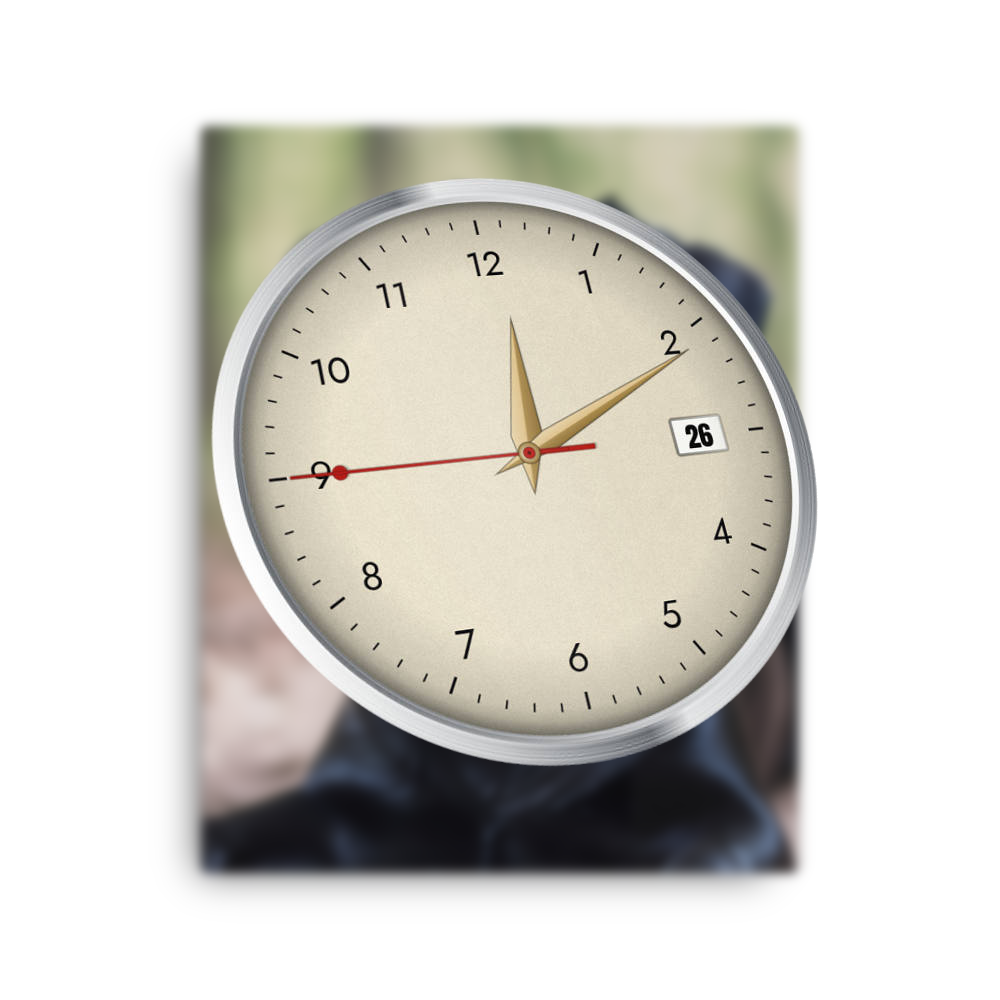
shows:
12,10,45
